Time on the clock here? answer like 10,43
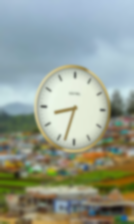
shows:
8,33
